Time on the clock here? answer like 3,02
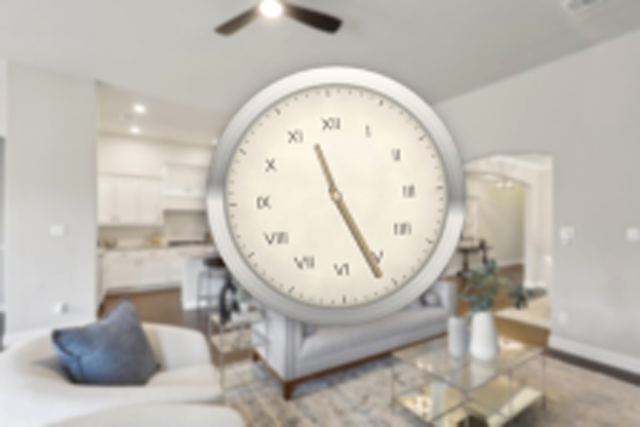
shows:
11,26
